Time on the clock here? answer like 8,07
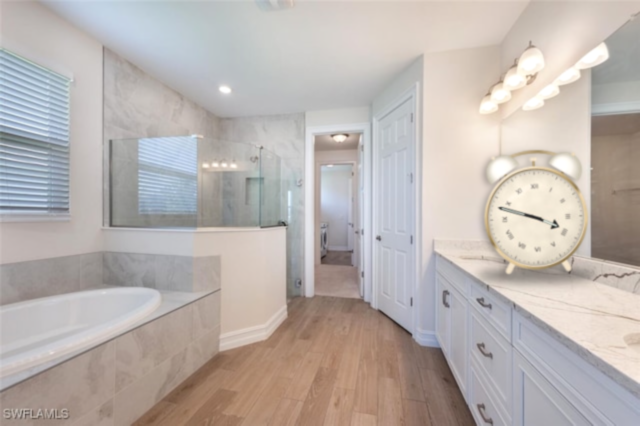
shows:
3,48
